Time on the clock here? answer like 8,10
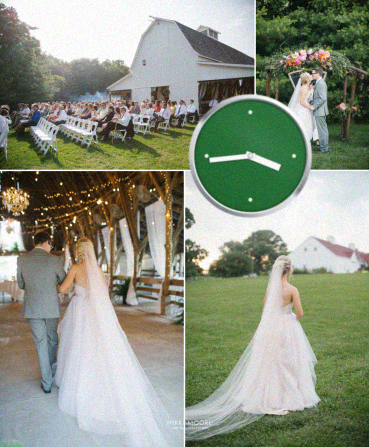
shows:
3,44
